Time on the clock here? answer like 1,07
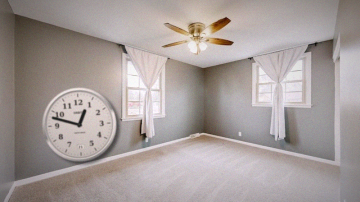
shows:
12,48
